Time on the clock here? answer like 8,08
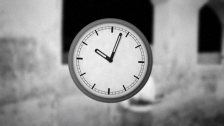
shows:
10,03
